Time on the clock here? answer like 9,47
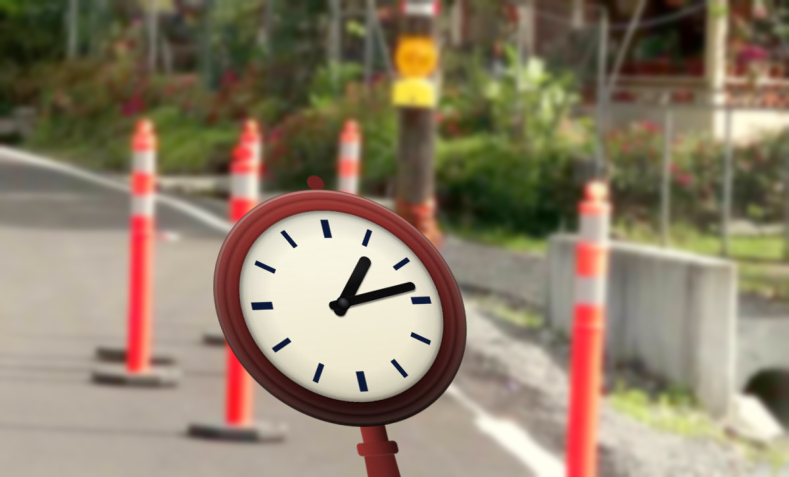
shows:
1,13
